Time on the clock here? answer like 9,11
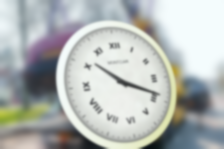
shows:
10,19
